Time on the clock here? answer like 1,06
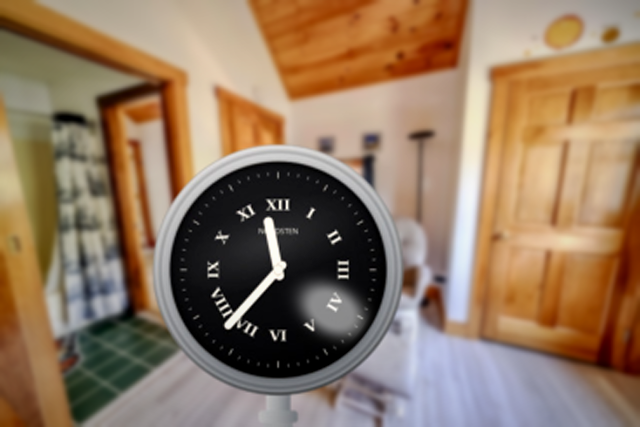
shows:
11,37
